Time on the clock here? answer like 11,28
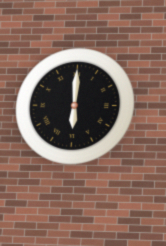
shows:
6,00
